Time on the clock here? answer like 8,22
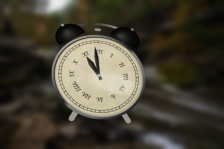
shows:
10,59
